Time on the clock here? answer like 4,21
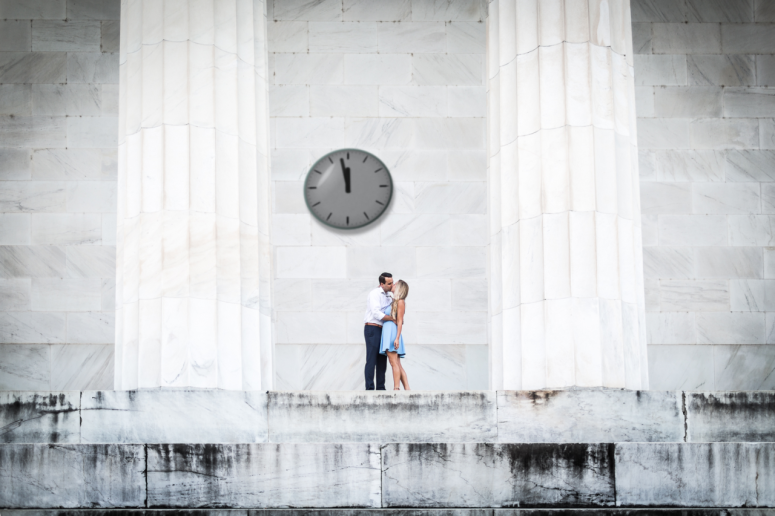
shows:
11,58
